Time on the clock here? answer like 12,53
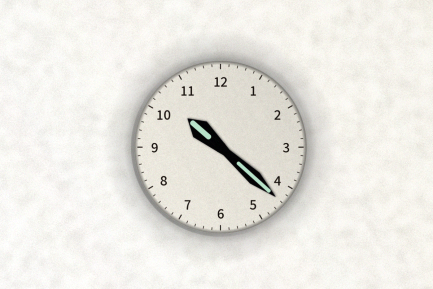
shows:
10,22
